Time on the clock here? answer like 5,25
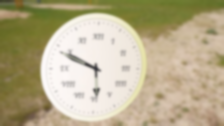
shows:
5,49
